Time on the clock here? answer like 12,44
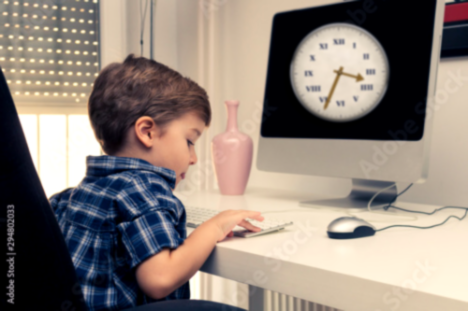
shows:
3,34
